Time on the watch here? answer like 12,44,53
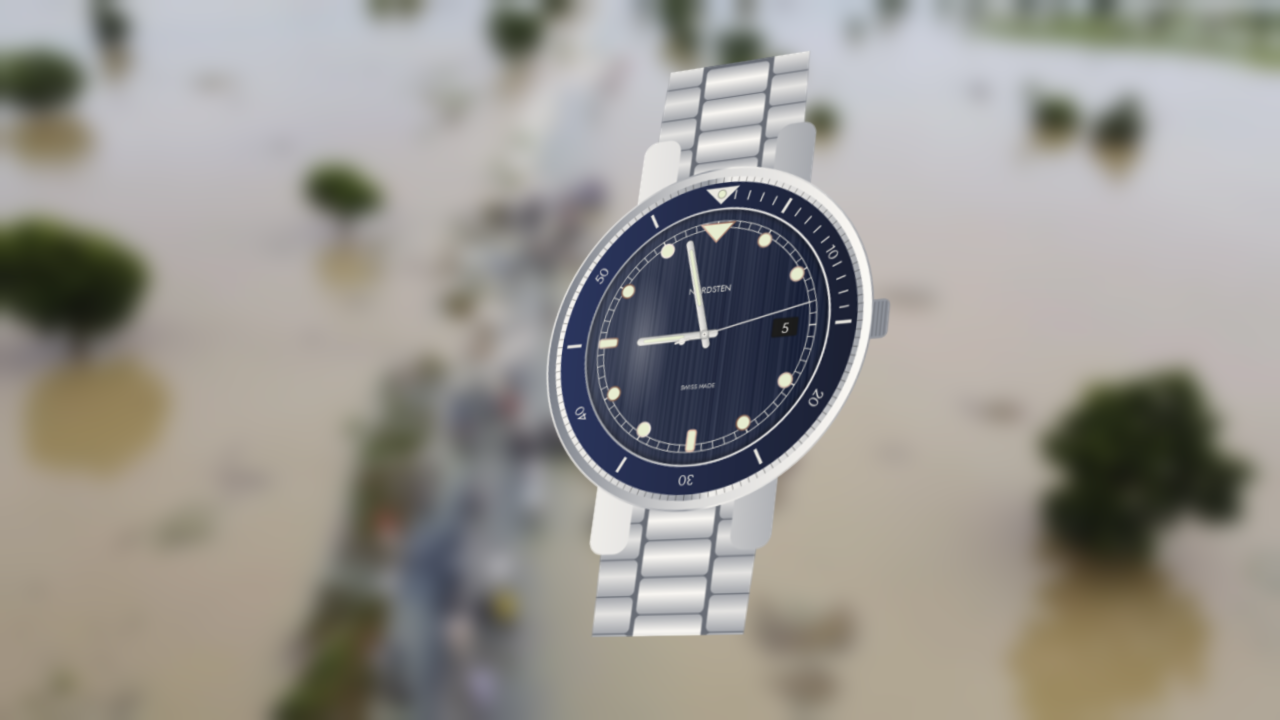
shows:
8,57,13
